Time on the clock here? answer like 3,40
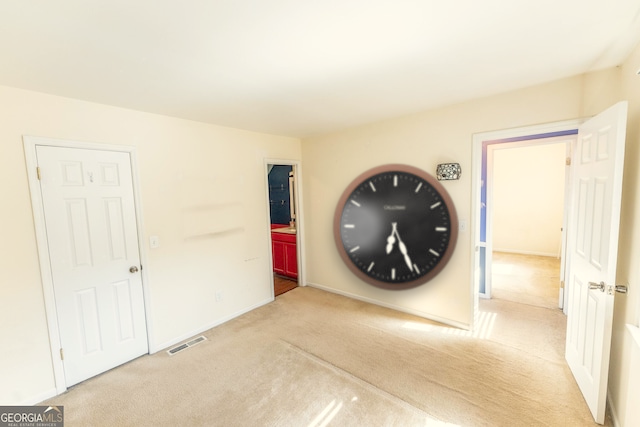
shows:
6,26
